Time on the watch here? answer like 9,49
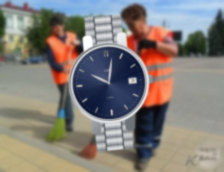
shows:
10,02
